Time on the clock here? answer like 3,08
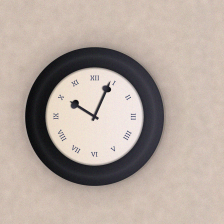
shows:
10,04
